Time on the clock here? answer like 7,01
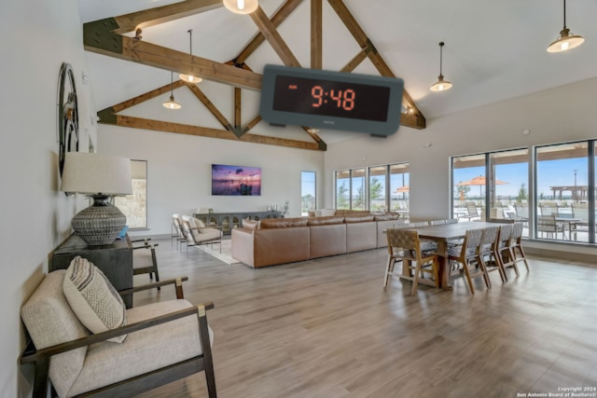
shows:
9,48
